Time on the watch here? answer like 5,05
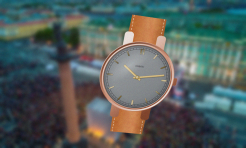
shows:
10,13
